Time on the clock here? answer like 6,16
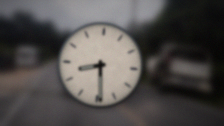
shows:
8,29
